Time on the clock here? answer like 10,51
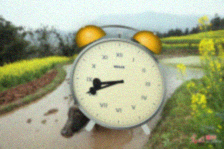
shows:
8,41
